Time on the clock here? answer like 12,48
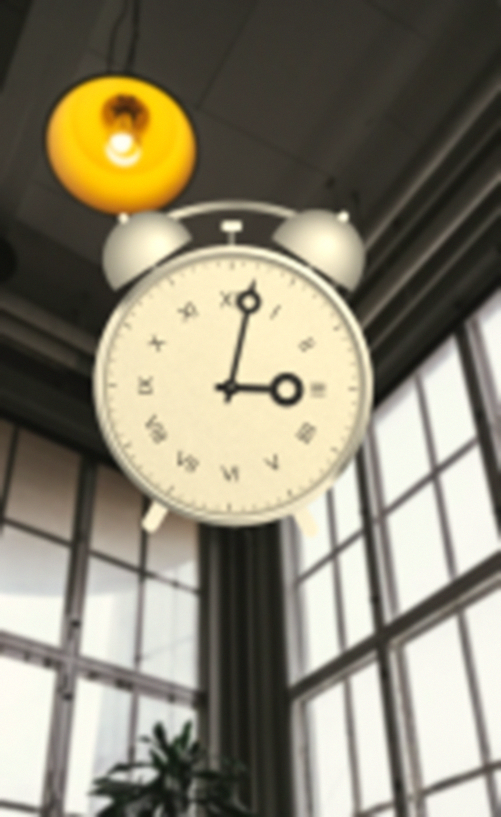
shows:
3,02
